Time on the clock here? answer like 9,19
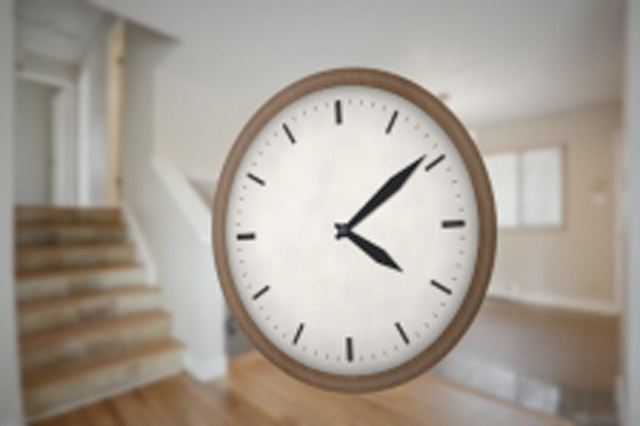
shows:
4,09
